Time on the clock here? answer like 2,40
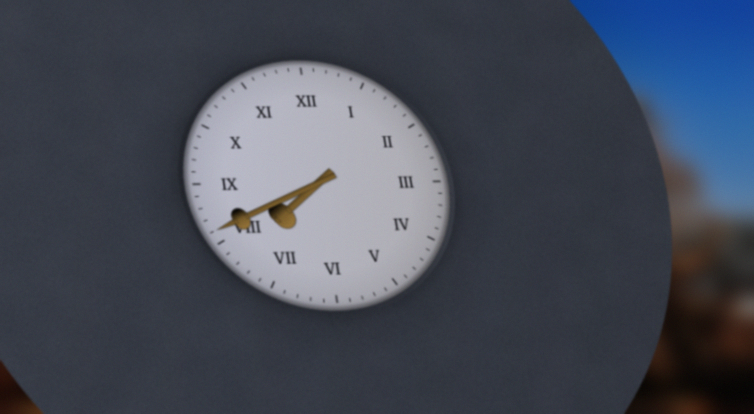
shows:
7,41
